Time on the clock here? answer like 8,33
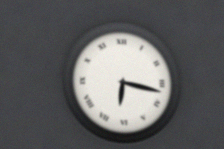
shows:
6,17
